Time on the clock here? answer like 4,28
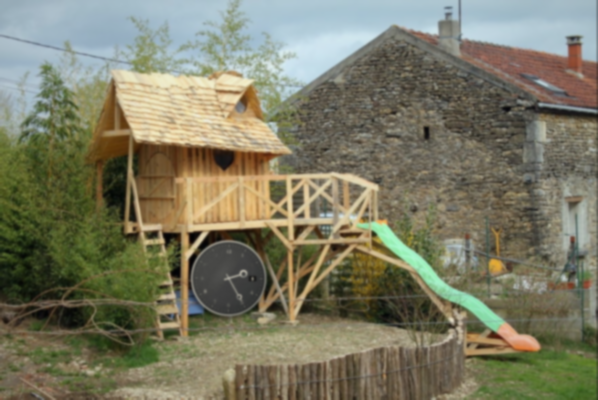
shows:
2,25
